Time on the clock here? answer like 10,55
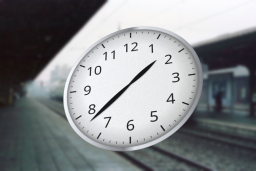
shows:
1,38
